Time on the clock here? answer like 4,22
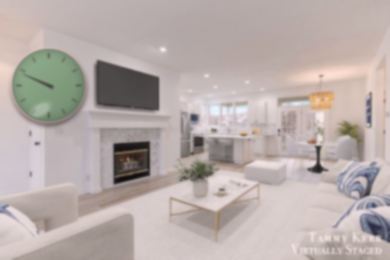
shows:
9,49
